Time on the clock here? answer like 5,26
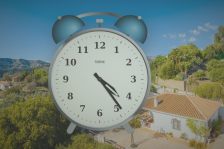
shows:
4,24
